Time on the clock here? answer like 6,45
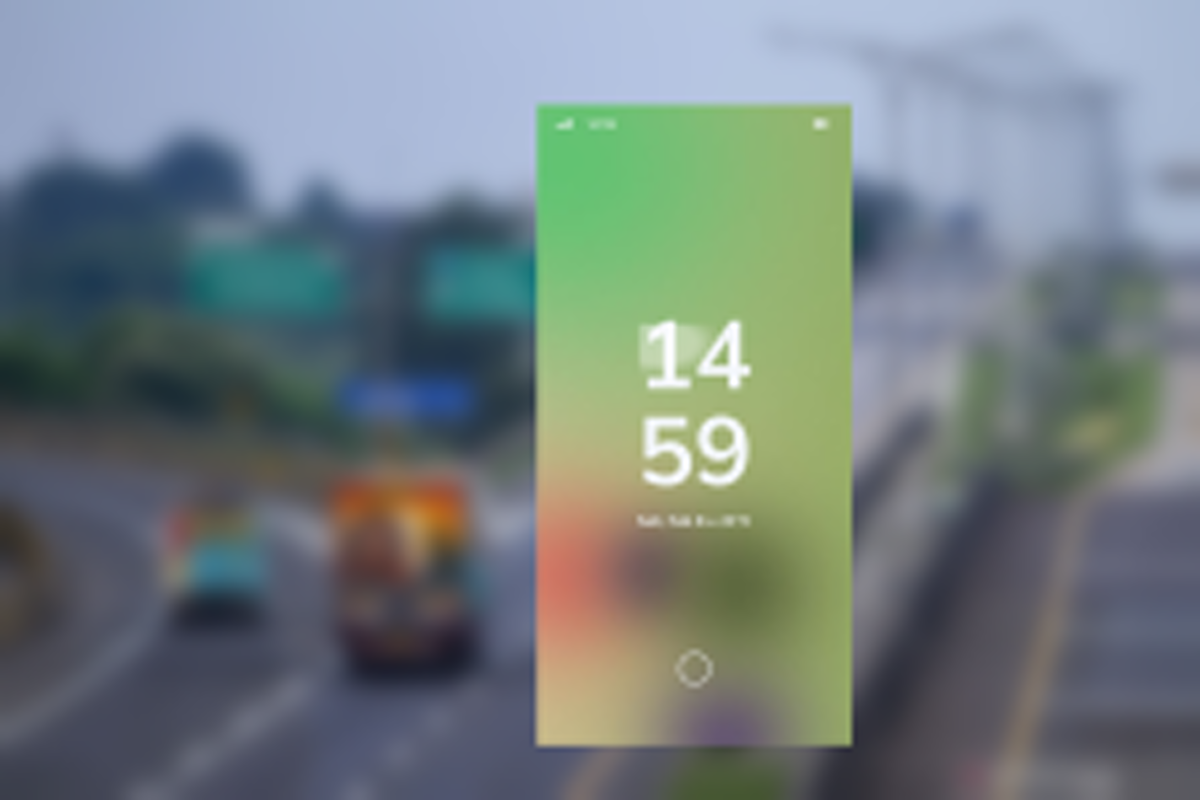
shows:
14,59
